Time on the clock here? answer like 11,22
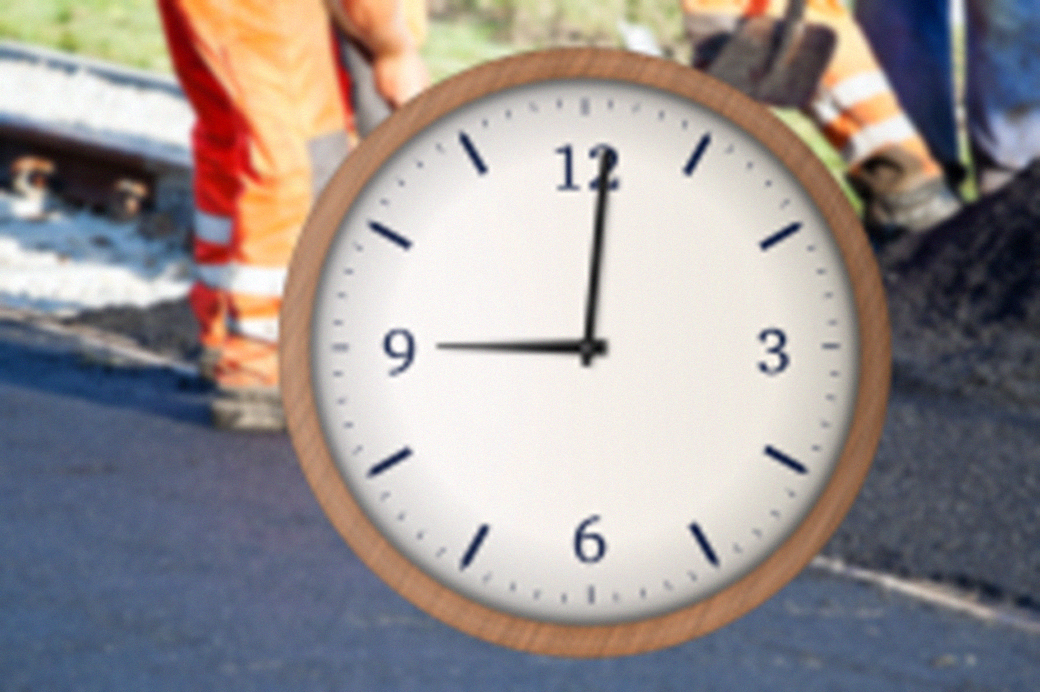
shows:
9,01
